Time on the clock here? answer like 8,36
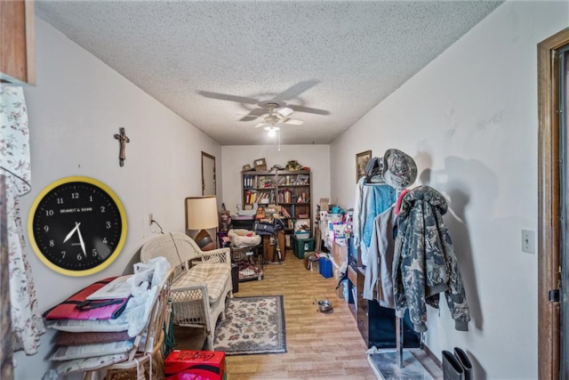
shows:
7,28
